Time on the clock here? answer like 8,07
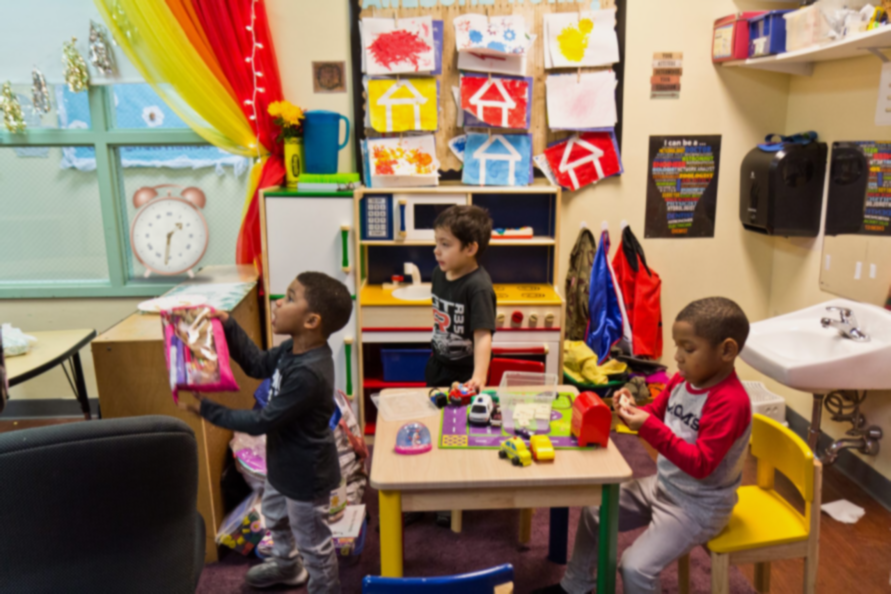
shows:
1,31
